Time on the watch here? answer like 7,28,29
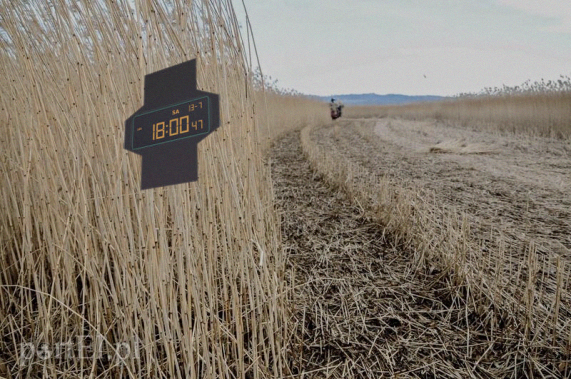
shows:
18,00,47
